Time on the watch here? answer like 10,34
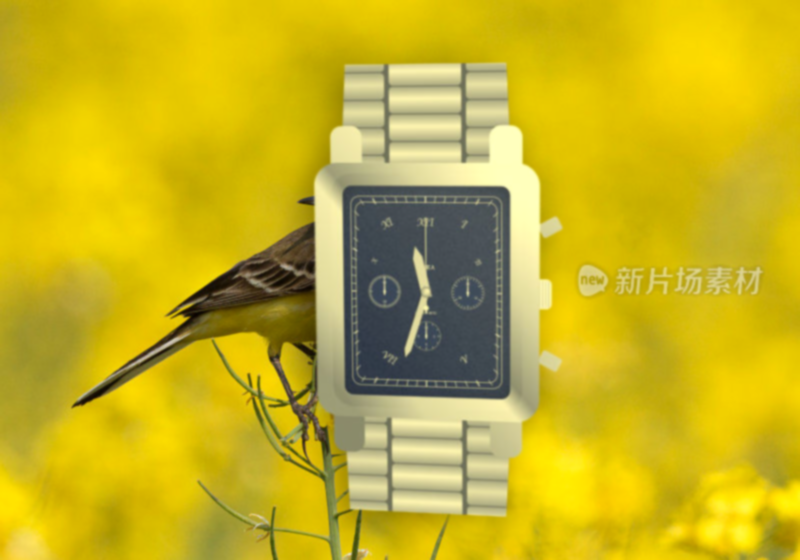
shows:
11,33
